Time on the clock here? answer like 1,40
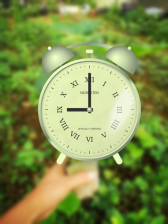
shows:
9,00
